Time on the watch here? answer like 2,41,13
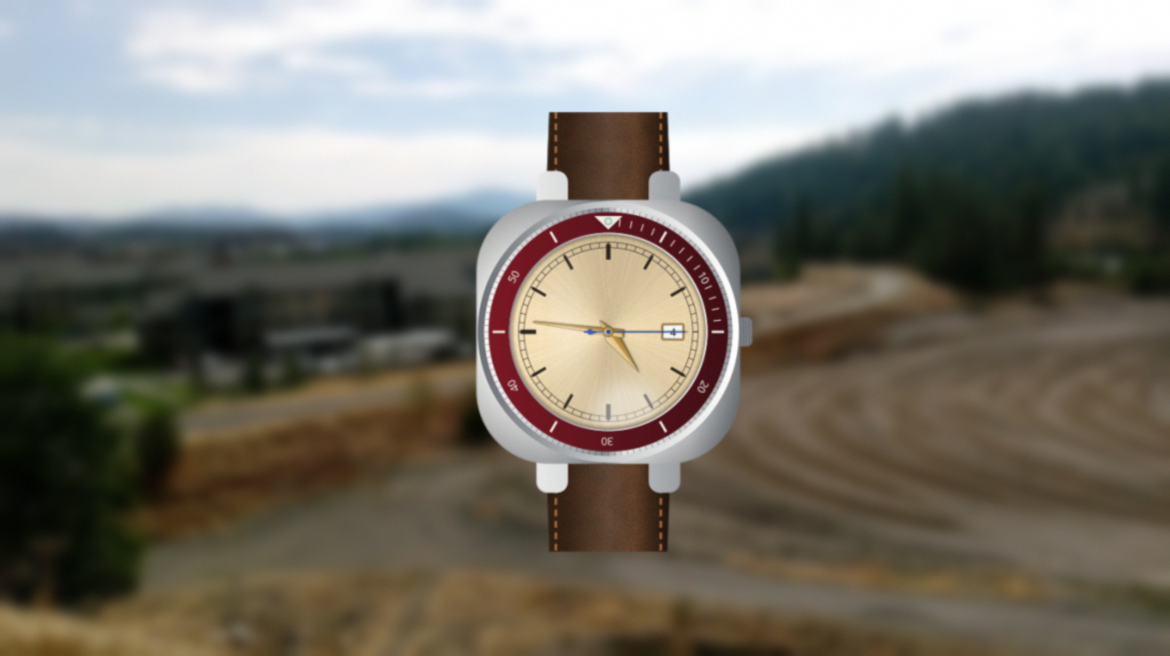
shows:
4,46,15
